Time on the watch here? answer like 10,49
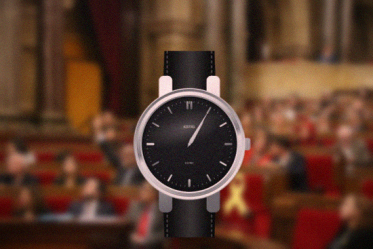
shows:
1,05
